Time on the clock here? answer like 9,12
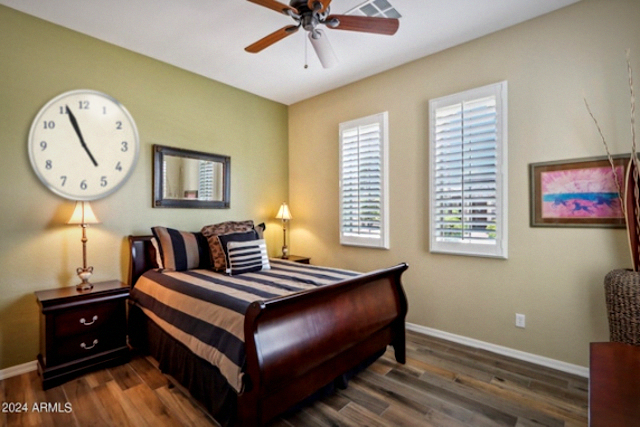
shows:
4,56
